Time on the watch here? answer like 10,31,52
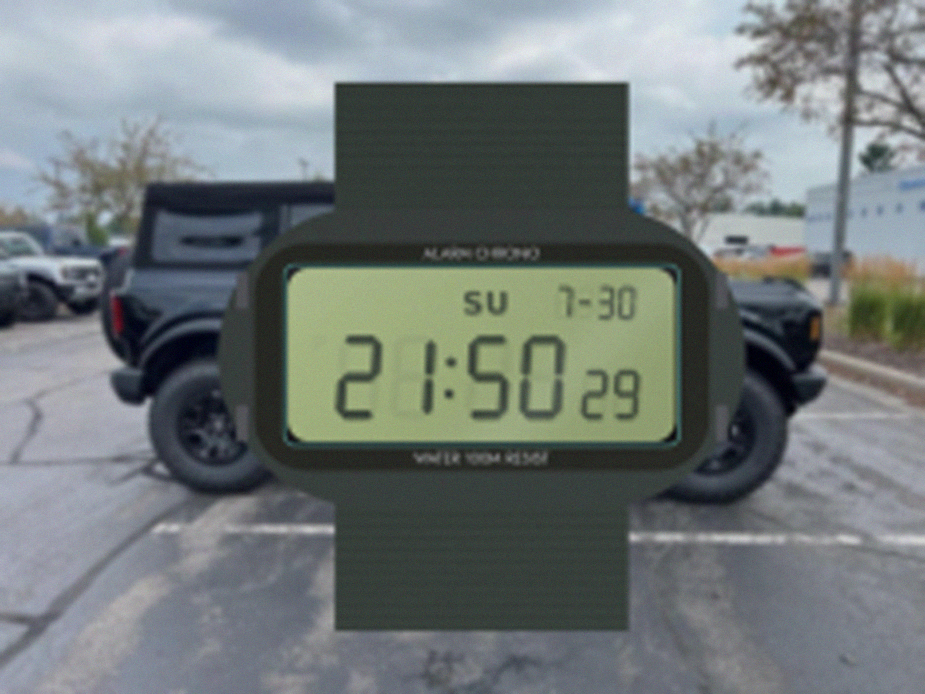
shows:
21,50,29
